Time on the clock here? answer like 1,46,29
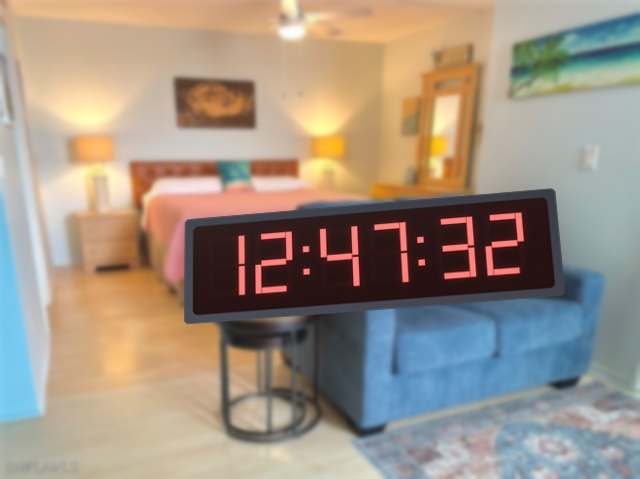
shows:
12,47,32
